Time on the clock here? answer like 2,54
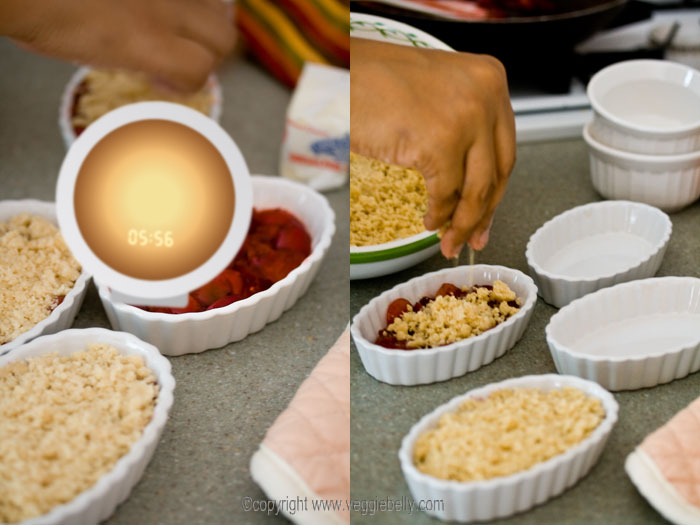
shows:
5,56
